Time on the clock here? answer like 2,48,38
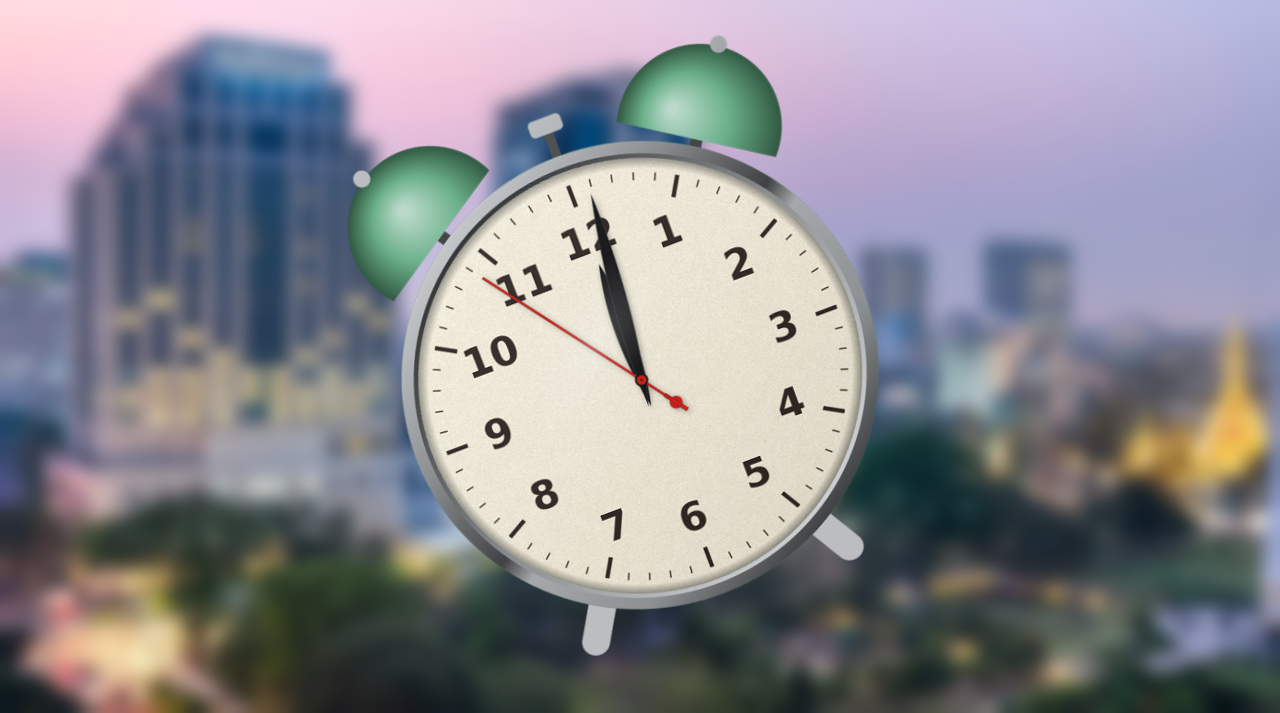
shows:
12,00,54
